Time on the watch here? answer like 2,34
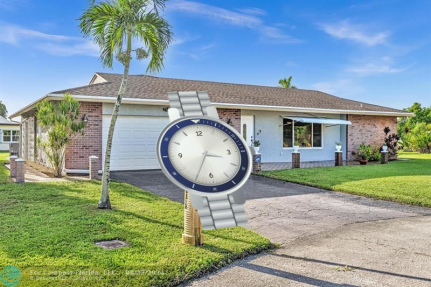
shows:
3,35
